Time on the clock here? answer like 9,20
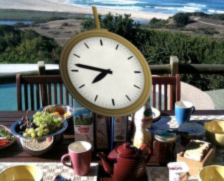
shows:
7,47
